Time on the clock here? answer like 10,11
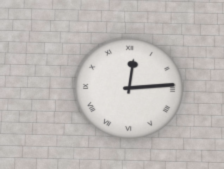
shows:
12,14
